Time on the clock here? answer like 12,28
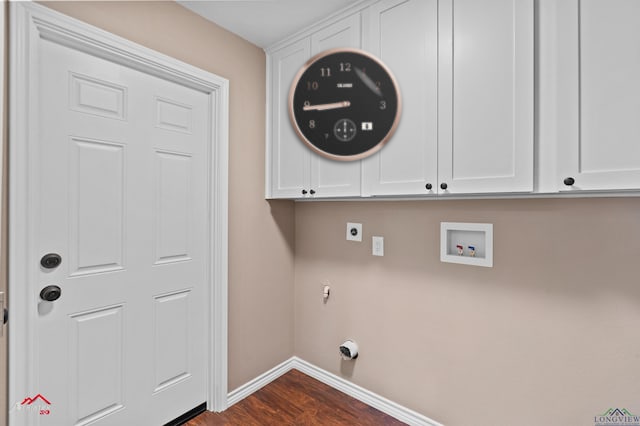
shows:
8,44
